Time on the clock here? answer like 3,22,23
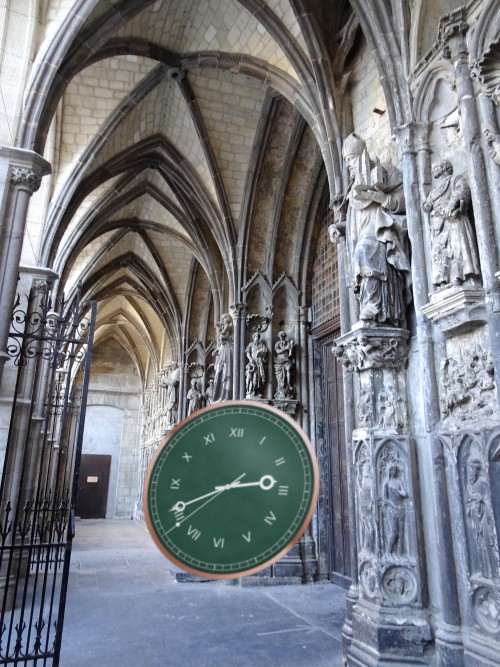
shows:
2,40,38
